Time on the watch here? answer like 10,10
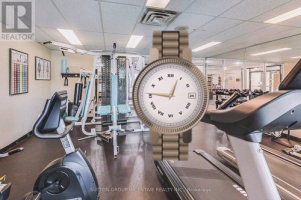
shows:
12,46
